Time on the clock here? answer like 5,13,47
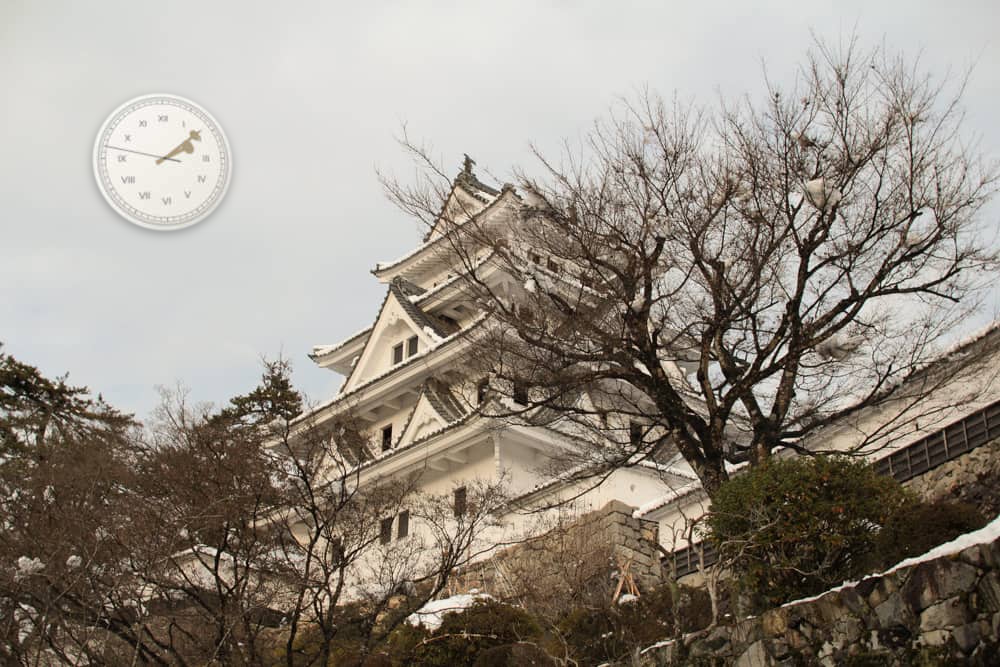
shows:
2,08,47
